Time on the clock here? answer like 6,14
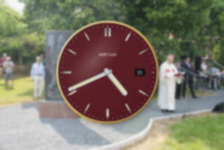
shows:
4,41
